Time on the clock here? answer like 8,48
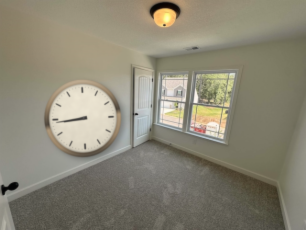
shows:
8,44
